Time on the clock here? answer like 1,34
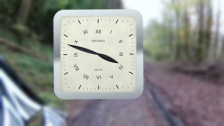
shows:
3,48
